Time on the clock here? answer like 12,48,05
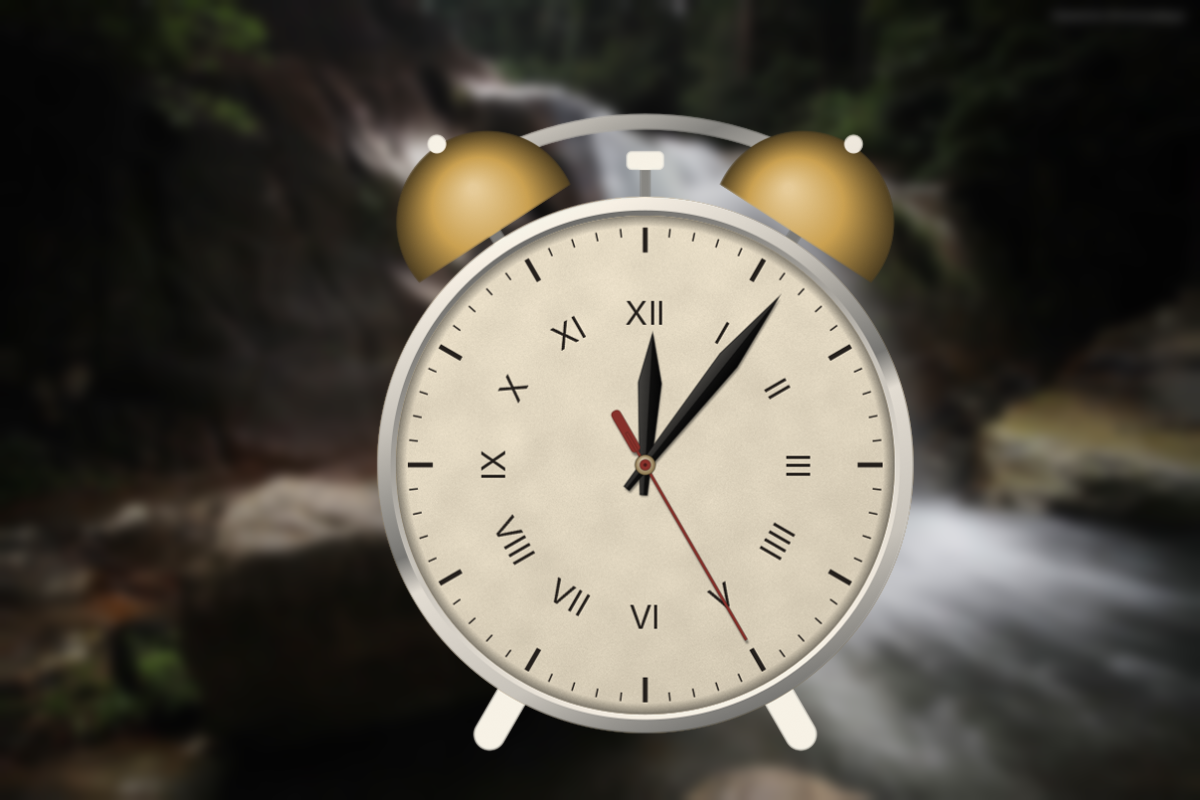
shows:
12,06,25
